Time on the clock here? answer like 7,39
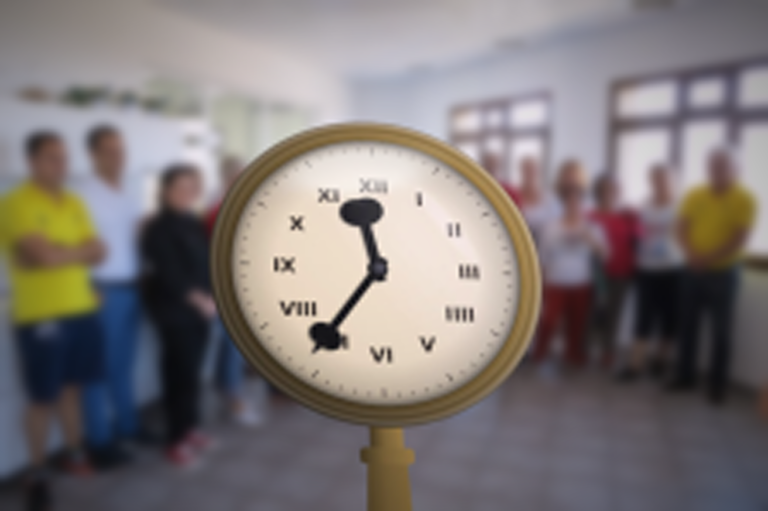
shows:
11,36
